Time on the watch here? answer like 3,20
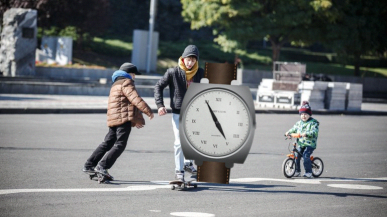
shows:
4,55
